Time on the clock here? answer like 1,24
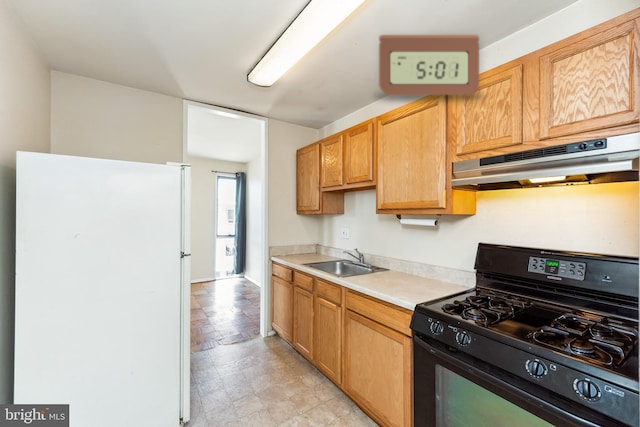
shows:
5,01
